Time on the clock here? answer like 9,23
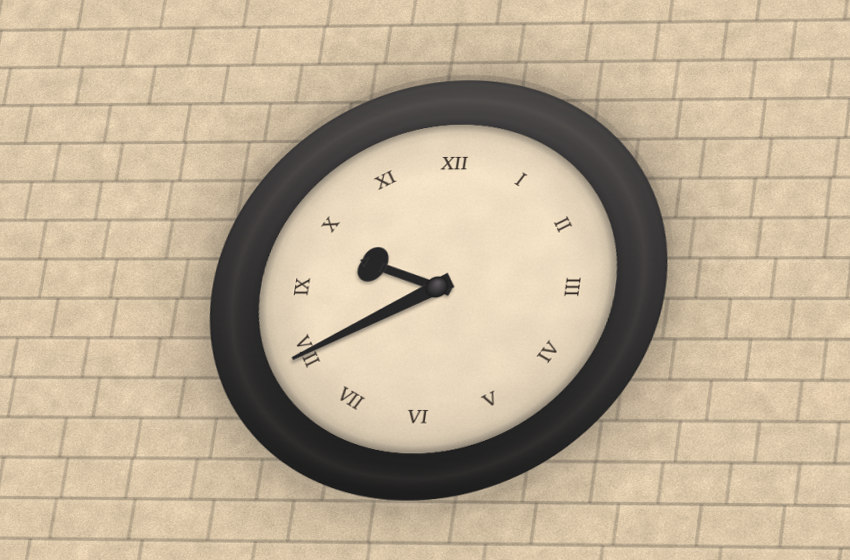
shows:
9,40
